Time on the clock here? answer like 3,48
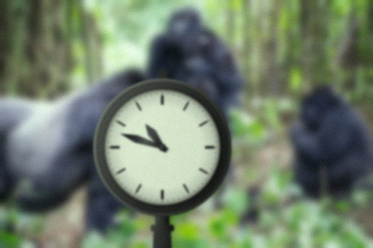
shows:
10,48
